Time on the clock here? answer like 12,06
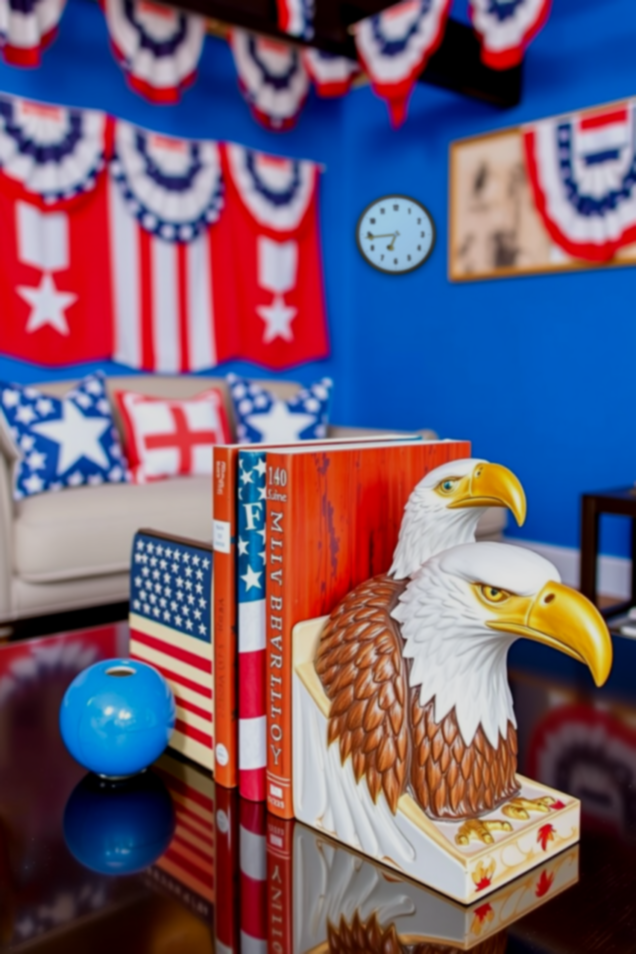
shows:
6,44
